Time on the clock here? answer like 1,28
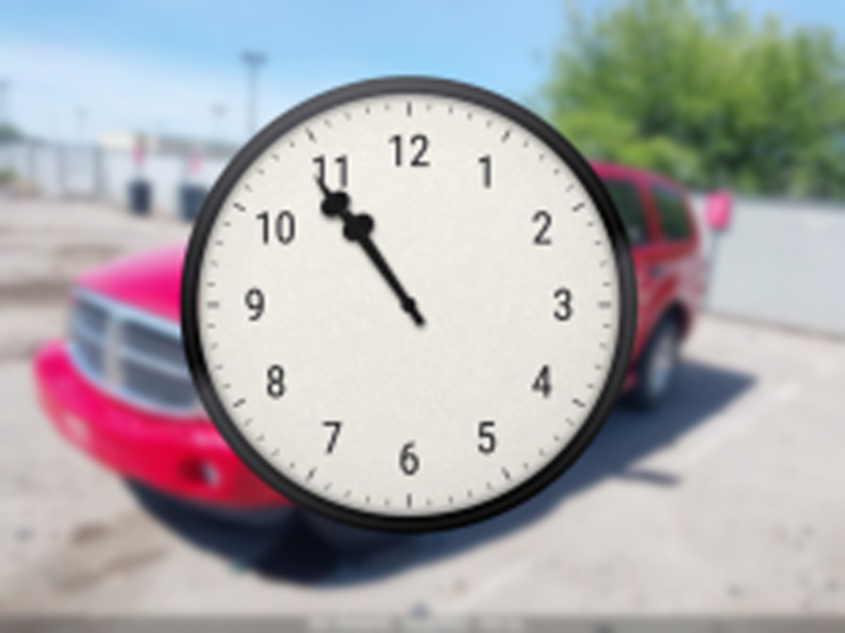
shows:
10,54
